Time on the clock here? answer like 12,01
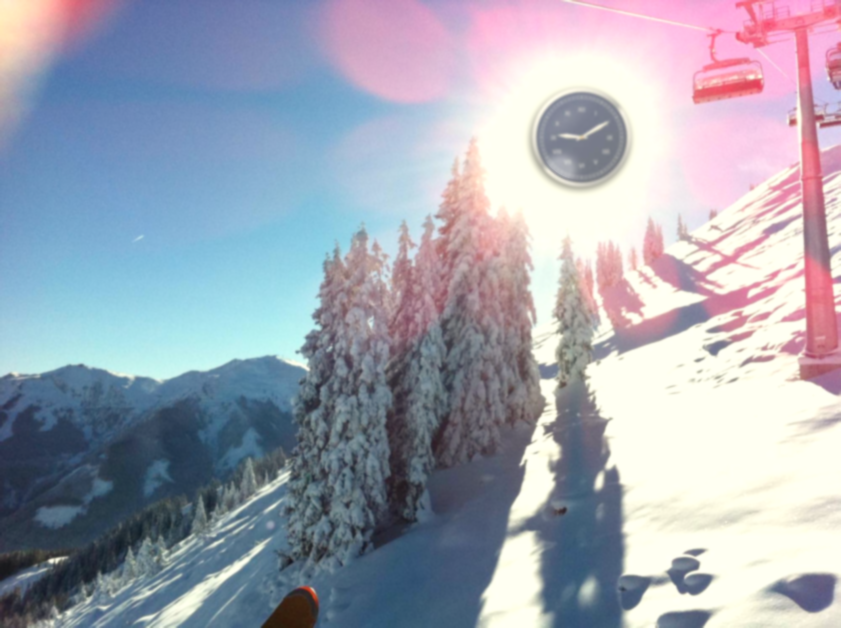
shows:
9,10
